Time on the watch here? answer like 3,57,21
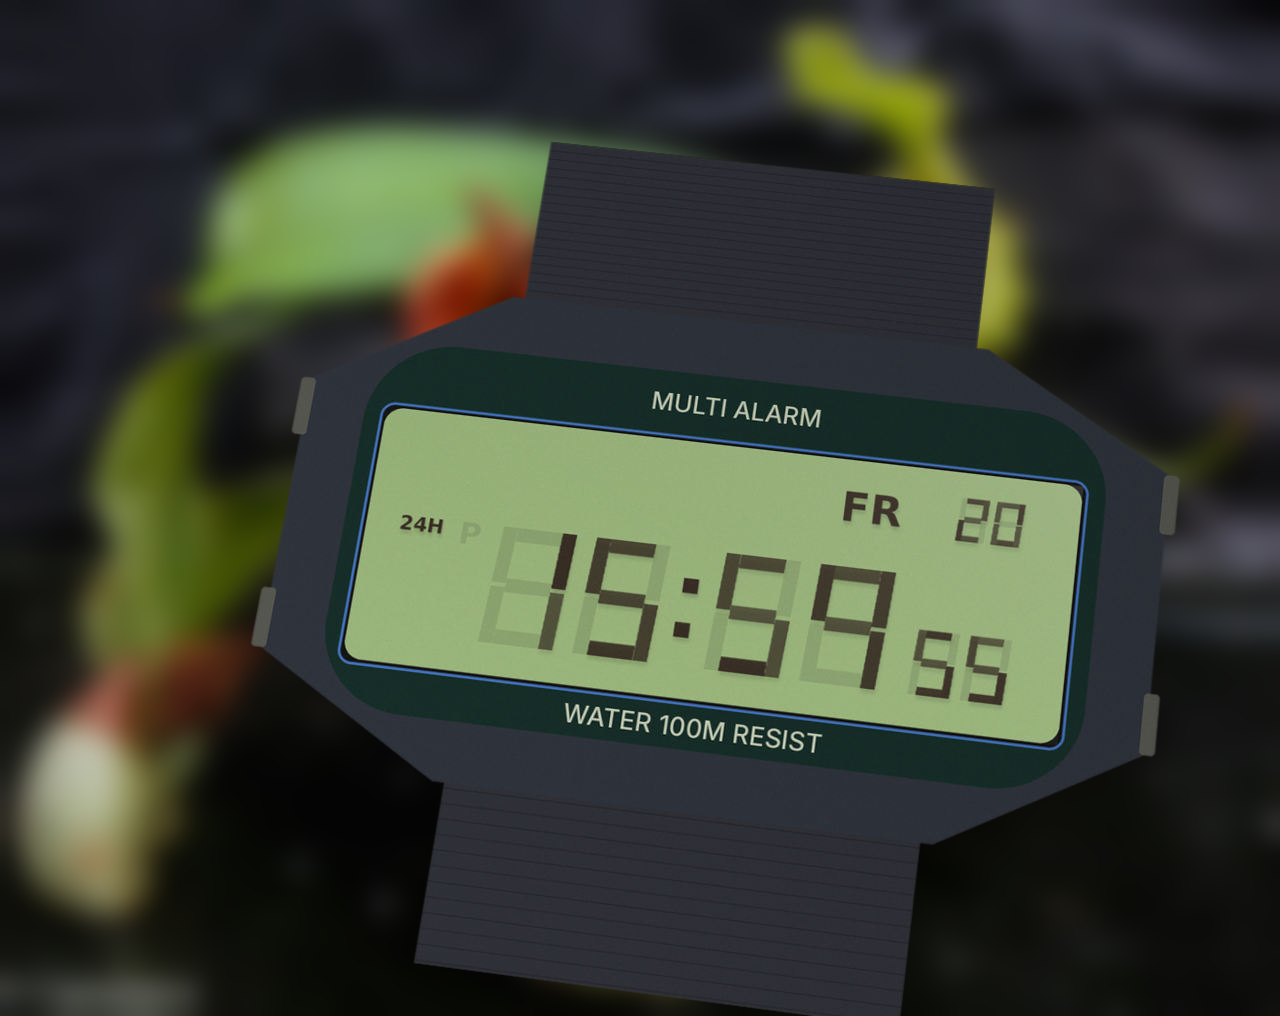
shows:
15,59,55
